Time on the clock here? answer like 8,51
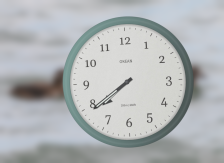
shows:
7,39
